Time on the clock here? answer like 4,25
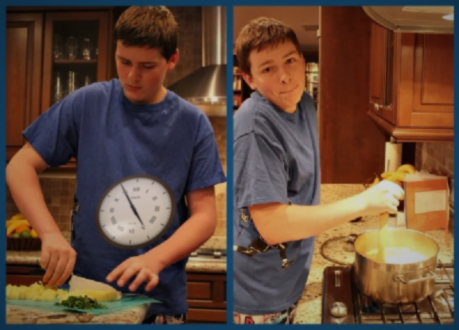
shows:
4,55
